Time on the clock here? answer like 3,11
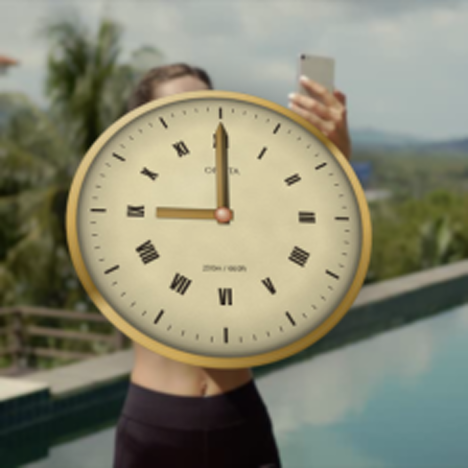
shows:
9,00
